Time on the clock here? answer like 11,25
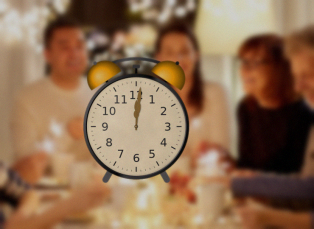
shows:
12,01
